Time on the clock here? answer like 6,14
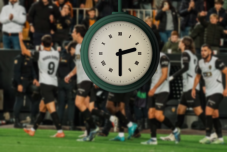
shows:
2,30
